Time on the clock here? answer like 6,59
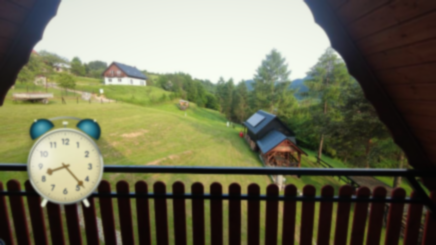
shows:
8,23
